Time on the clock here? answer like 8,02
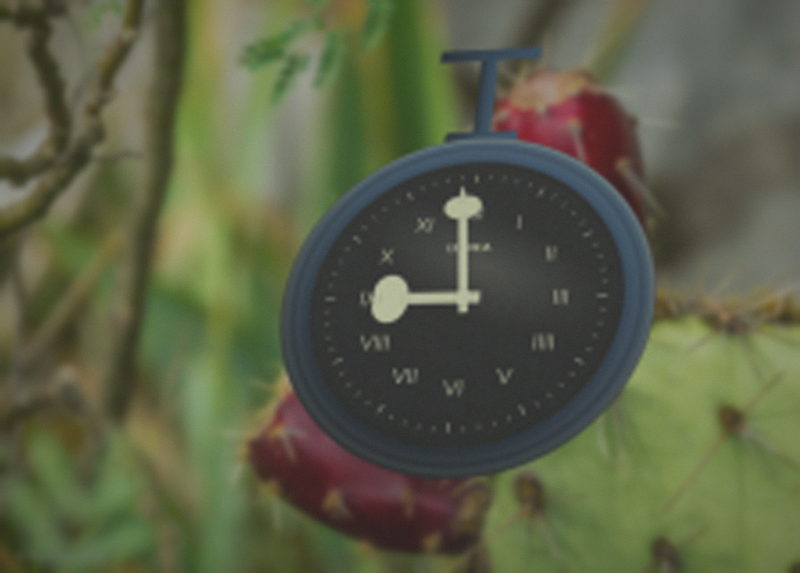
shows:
8,59
